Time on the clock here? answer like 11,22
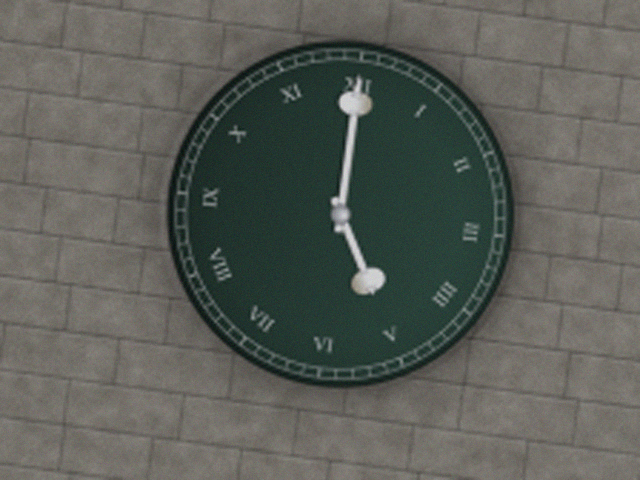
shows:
5,00
